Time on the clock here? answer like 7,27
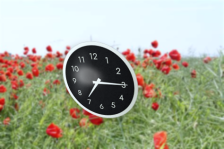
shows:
7,15
